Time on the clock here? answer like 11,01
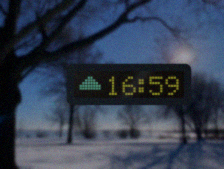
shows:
16,59
